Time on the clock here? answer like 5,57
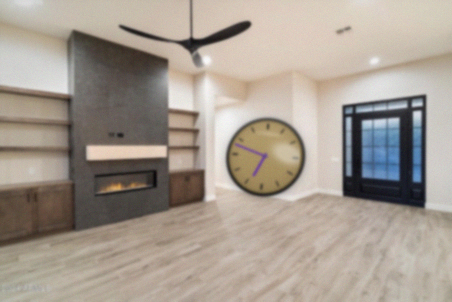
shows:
6,48
